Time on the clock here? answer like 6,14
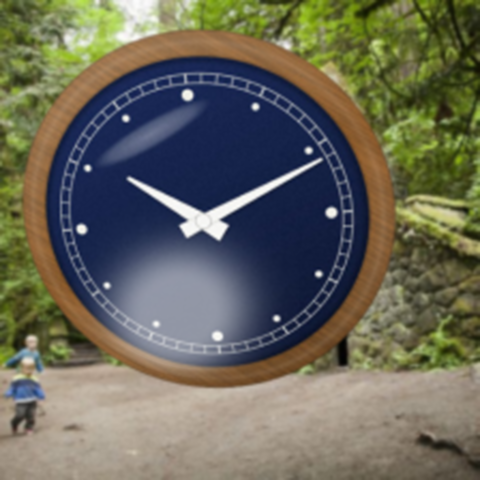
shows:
10,11
